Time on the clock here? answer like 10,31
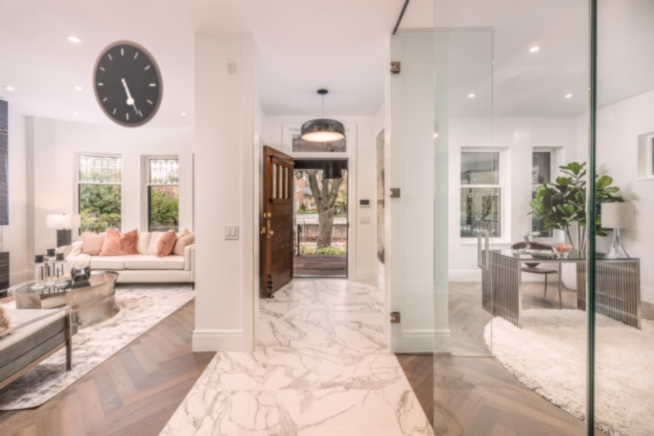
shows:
5,26
